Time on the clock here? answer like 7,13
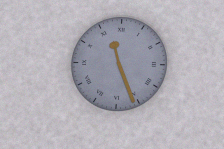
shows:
11,26
